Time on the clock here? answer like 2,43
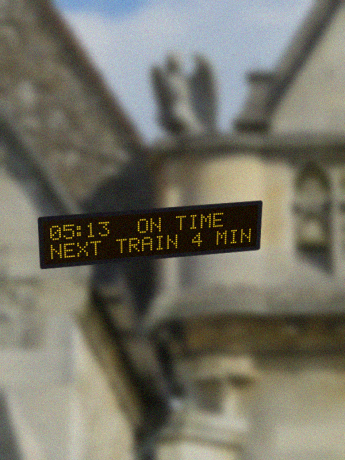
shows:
5,13
